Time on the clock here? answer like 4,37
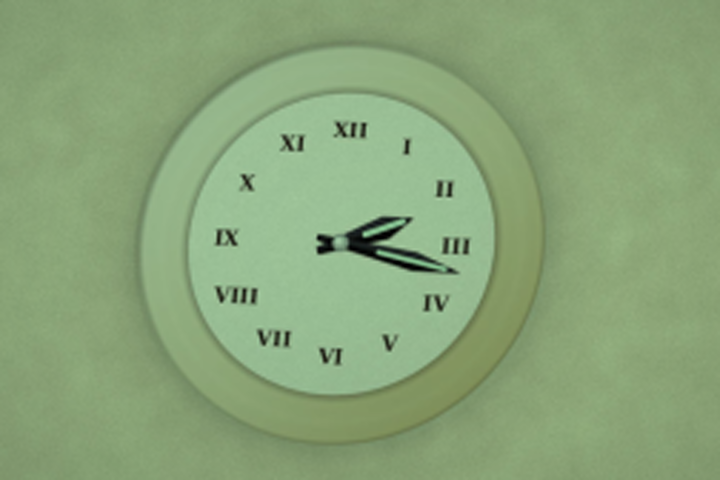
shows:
2,17
